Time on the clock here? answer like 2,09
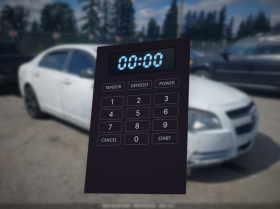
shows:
0,00
